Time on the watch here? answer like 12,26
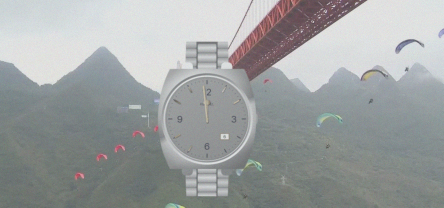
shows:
11,59
